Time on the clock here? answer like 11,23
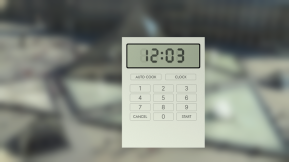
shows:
12,03
